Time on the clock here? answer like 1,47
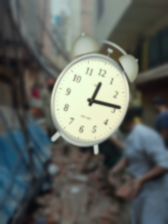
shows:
12,14
